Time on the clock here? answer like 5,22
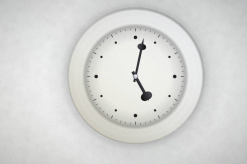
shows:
5,02
